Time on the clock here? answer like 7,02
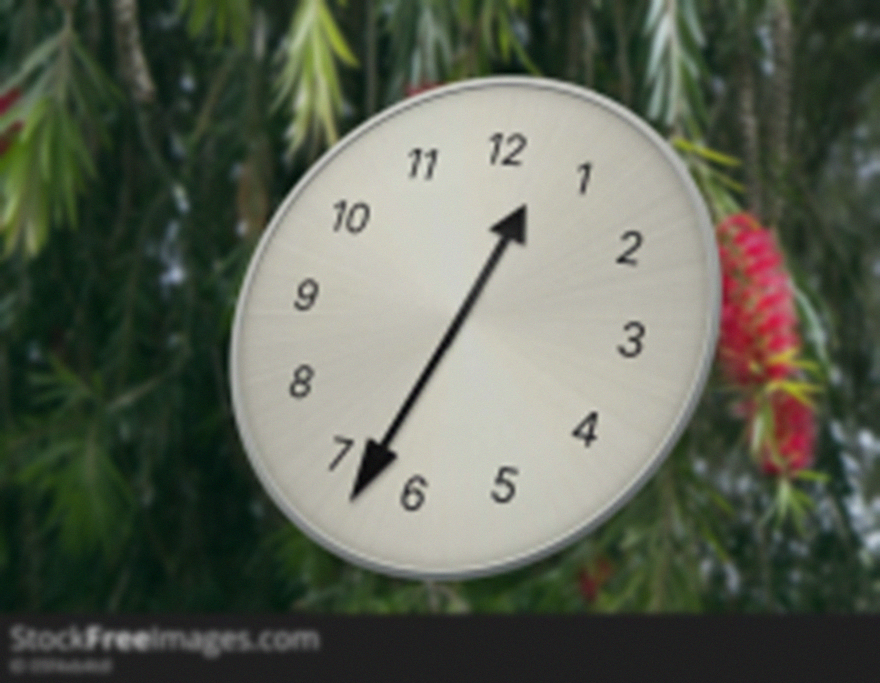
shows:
12,33
